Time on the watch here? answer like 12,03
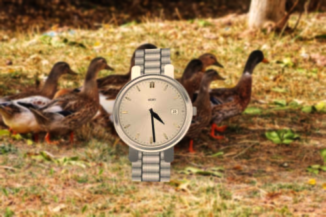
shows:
4,29
